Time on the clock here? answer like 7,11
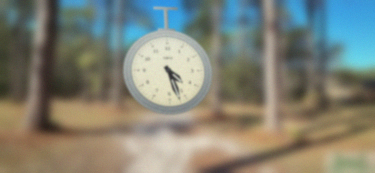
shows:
4,27
